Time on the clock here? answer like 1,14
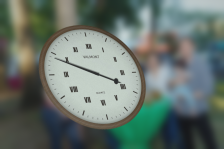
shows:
3,49
